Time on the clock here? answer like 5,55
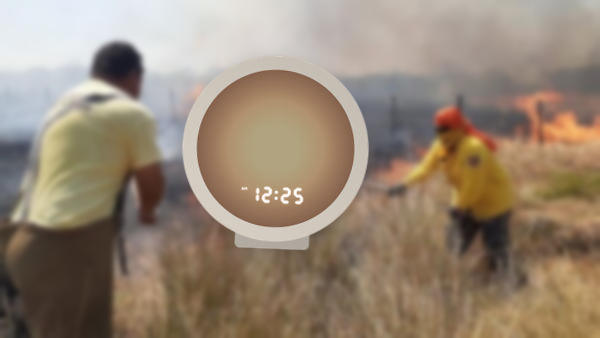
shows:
12,25
